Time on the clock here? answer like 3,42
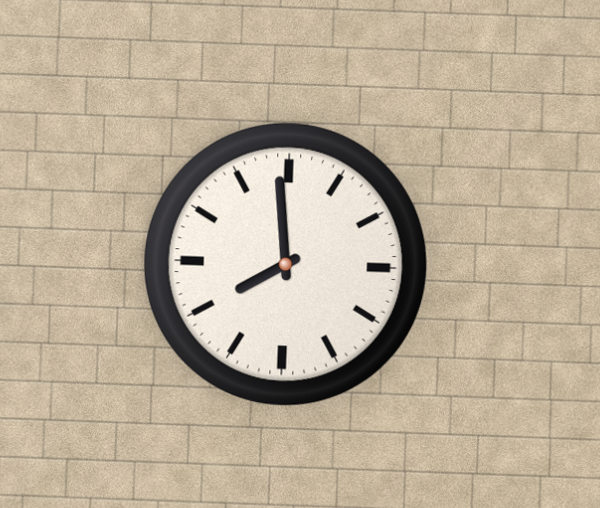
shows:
7,59
